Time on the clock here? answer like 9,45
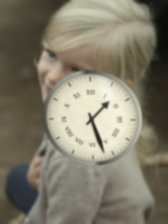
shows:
1,27
